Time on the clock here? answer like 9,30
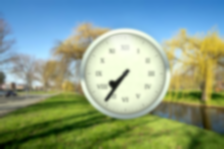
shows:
7,36
